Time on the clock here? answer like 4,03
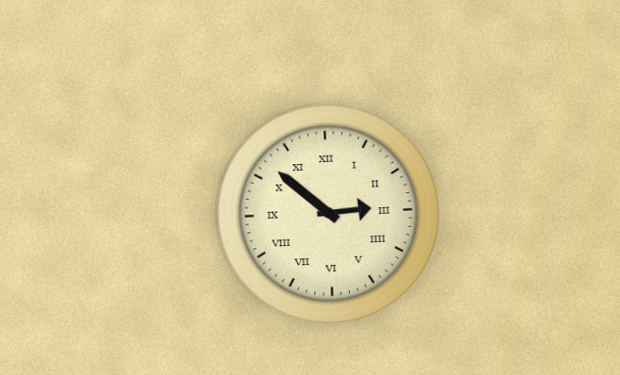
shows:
2,52
